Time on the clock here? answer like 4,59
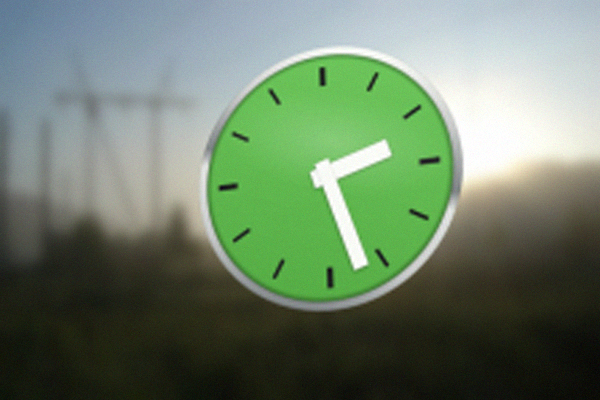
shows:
2,27
